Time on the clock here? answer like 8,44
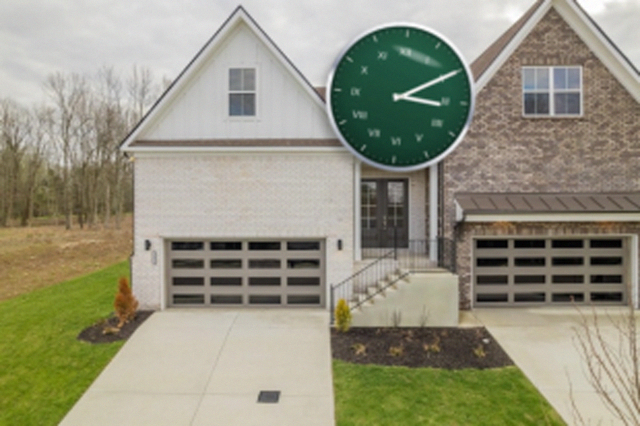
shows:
3,10
